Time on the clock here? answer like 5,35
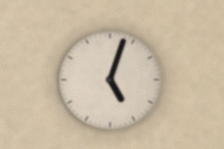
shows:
5,03
